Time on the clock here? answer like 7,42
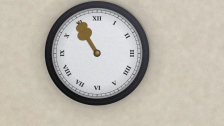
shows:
10,55
